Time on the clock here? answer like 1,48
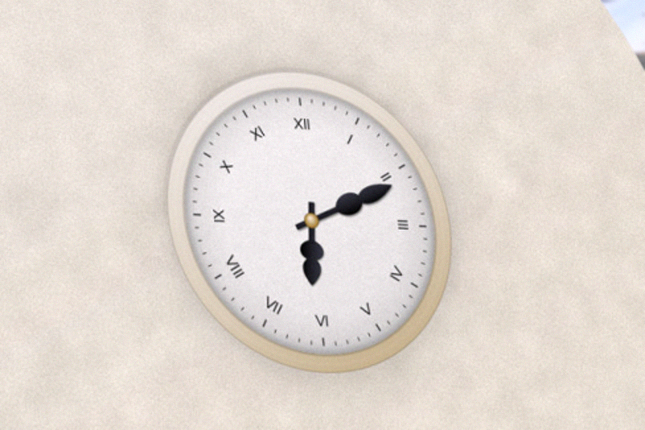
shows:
6,11
